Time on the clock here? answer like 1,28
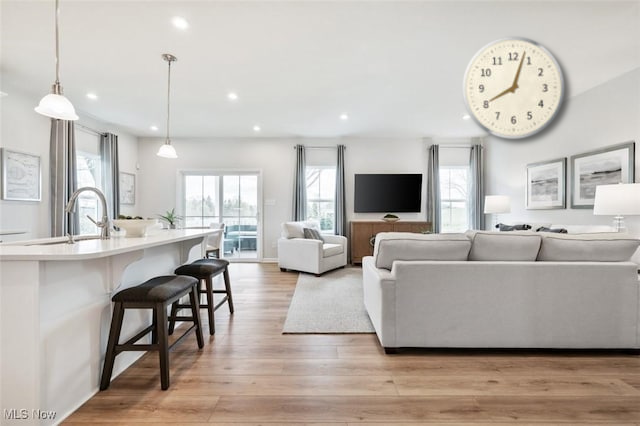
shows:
8,03
